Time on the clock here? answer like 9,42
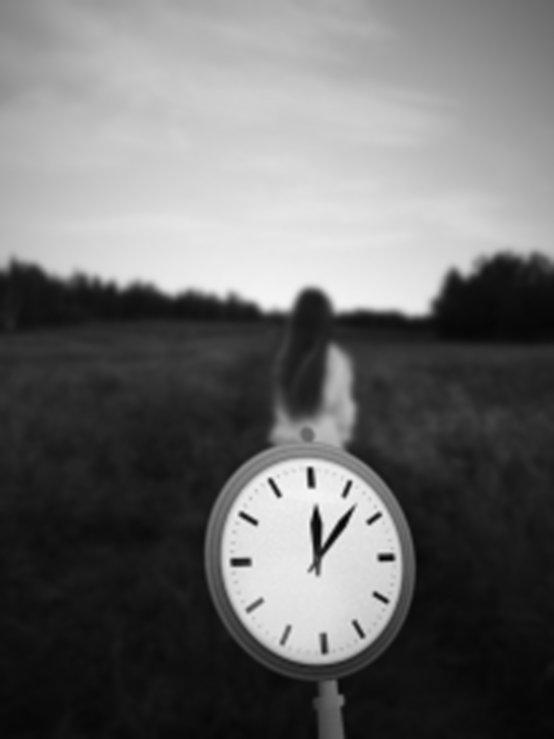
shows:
12,07
